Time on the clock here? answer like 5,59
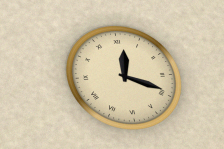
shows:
12,19
